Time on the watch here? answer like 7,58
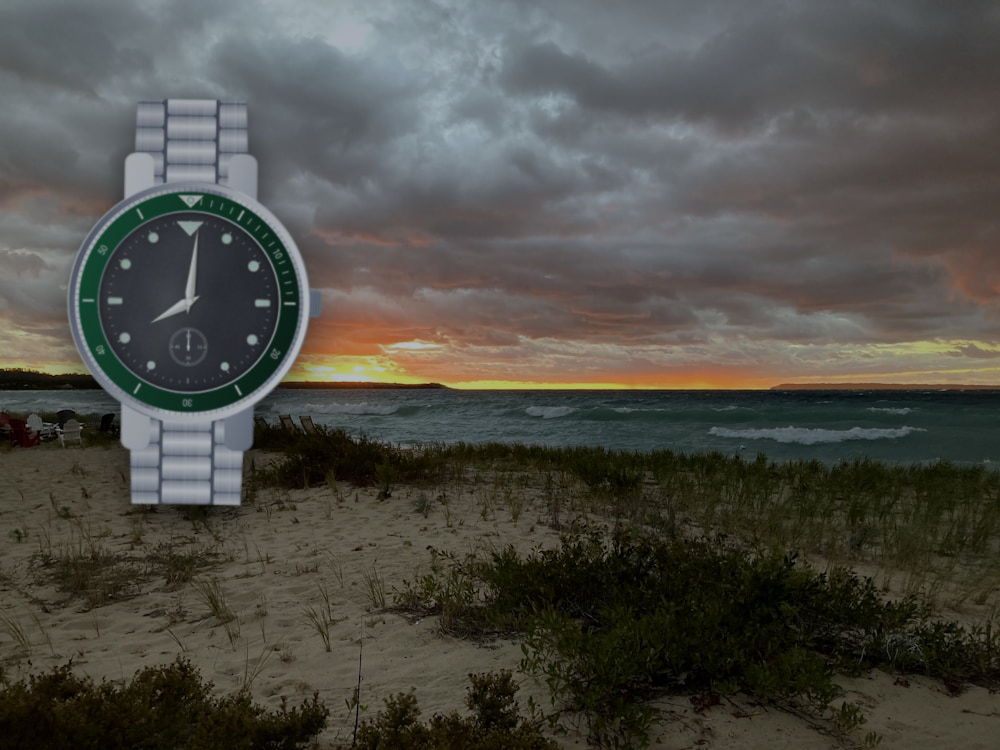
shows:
8,01
